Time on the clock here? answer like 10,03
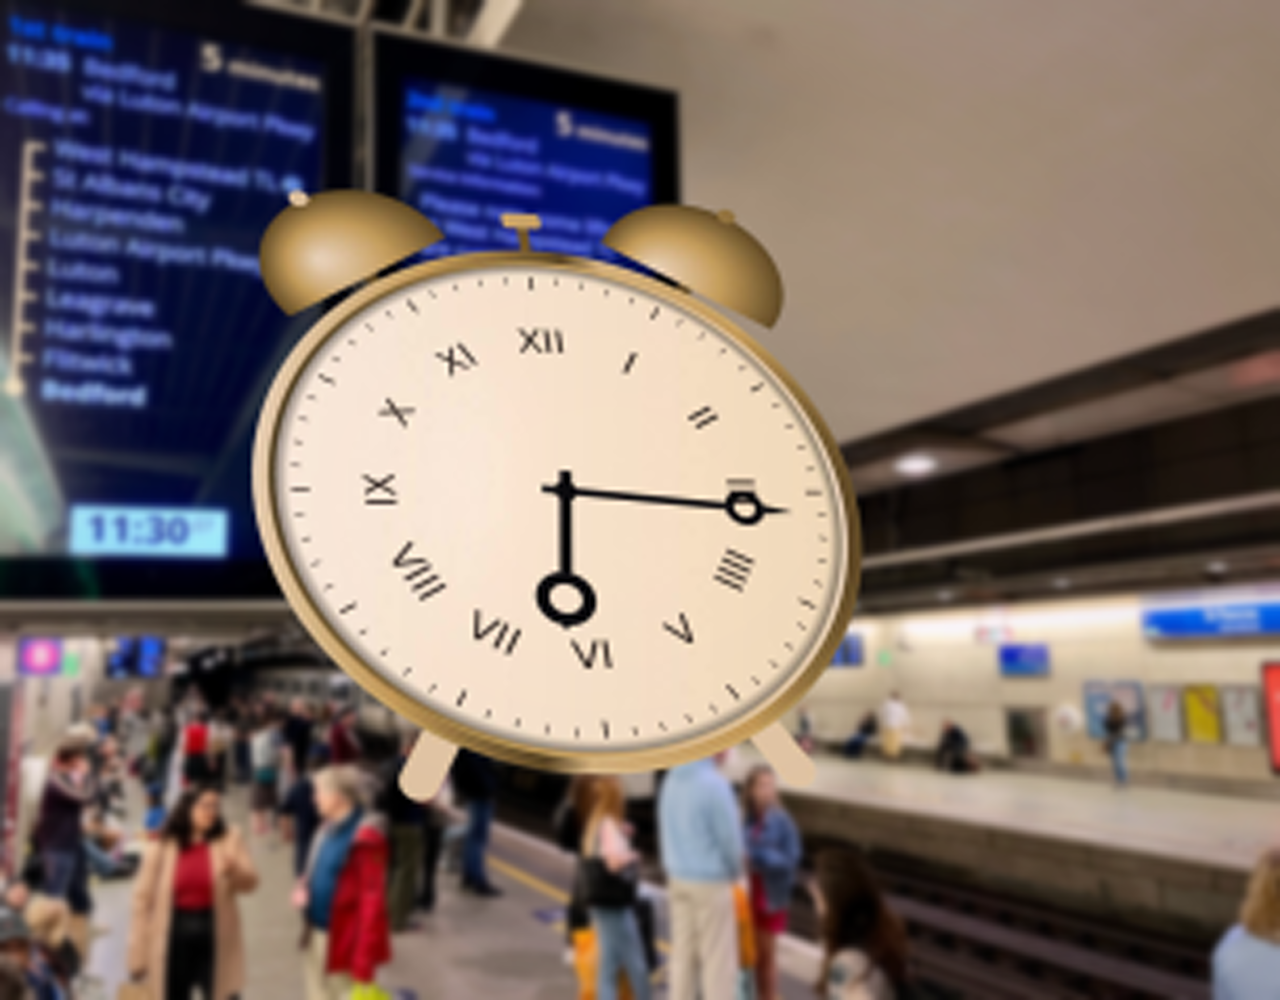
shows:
6,16
